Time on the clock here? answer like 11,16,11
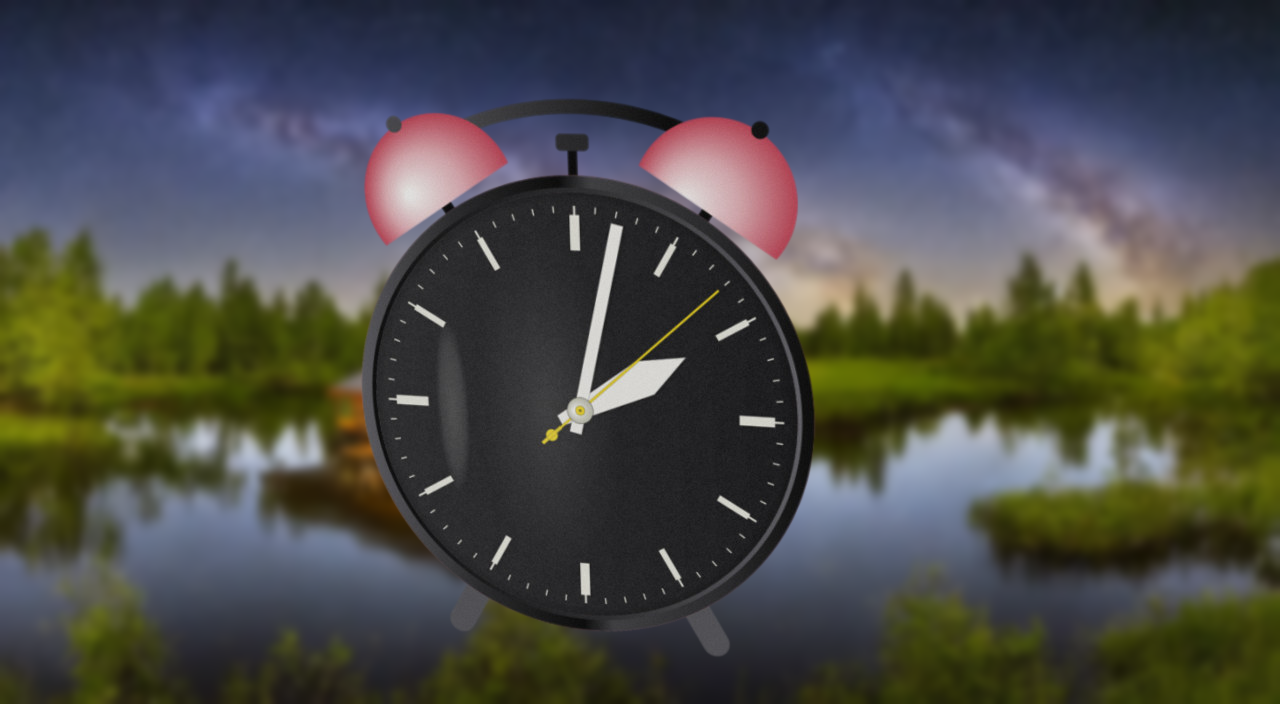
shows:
2,02,08
